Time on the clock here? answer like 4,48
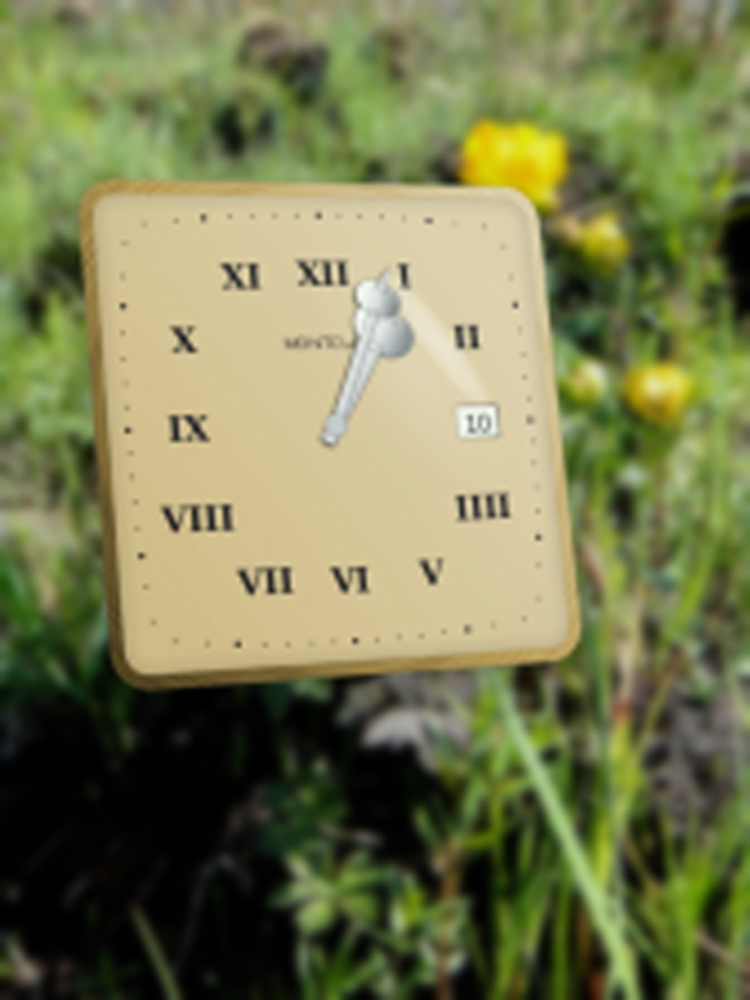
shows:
1,04
